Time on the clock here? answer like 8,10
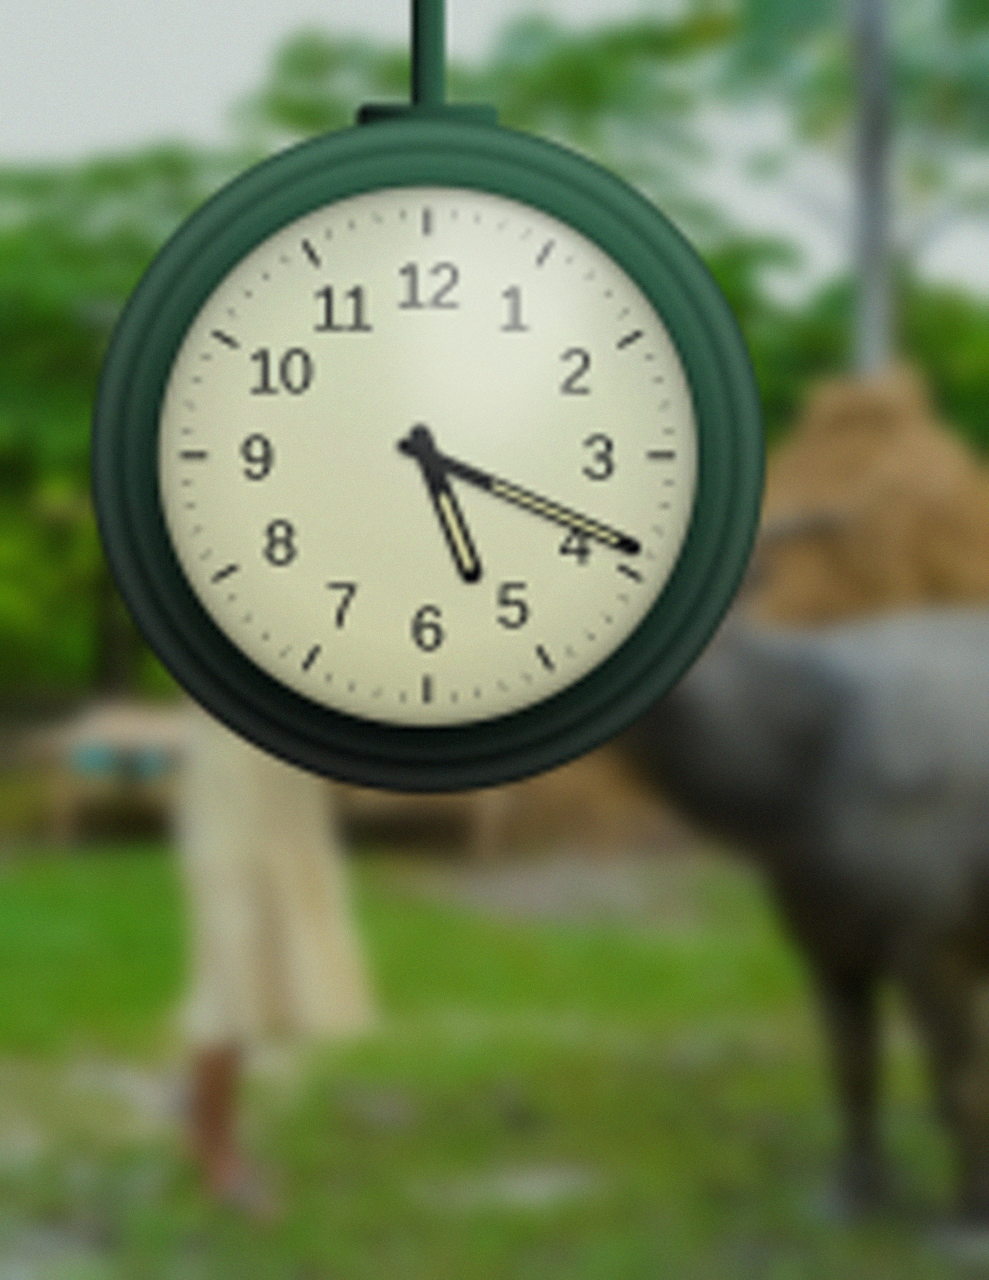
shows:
5,19
